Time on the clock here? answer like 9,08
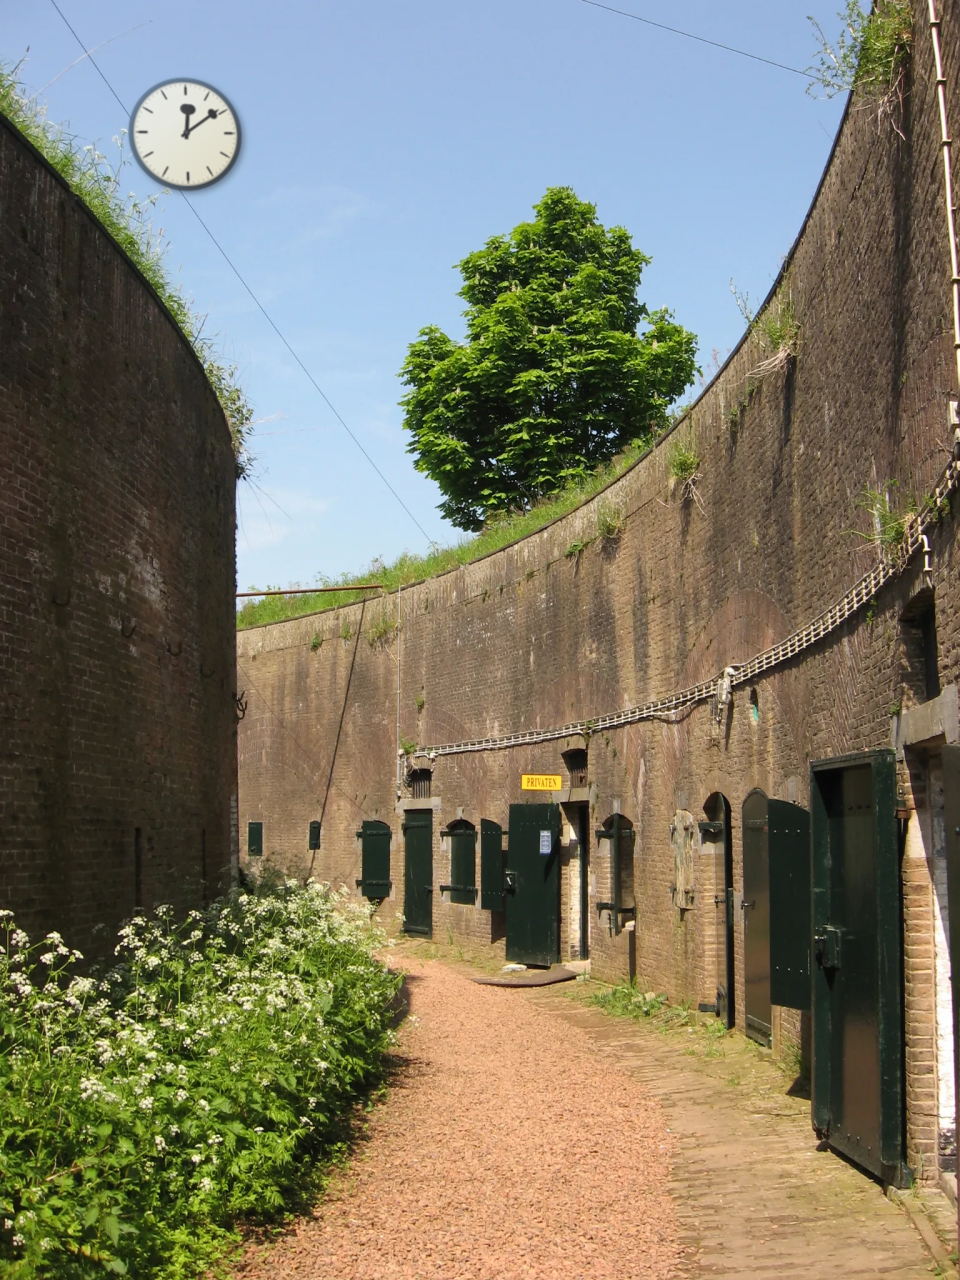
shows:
12,09
